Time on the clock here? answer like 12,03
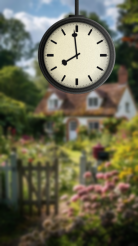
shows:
7,59
